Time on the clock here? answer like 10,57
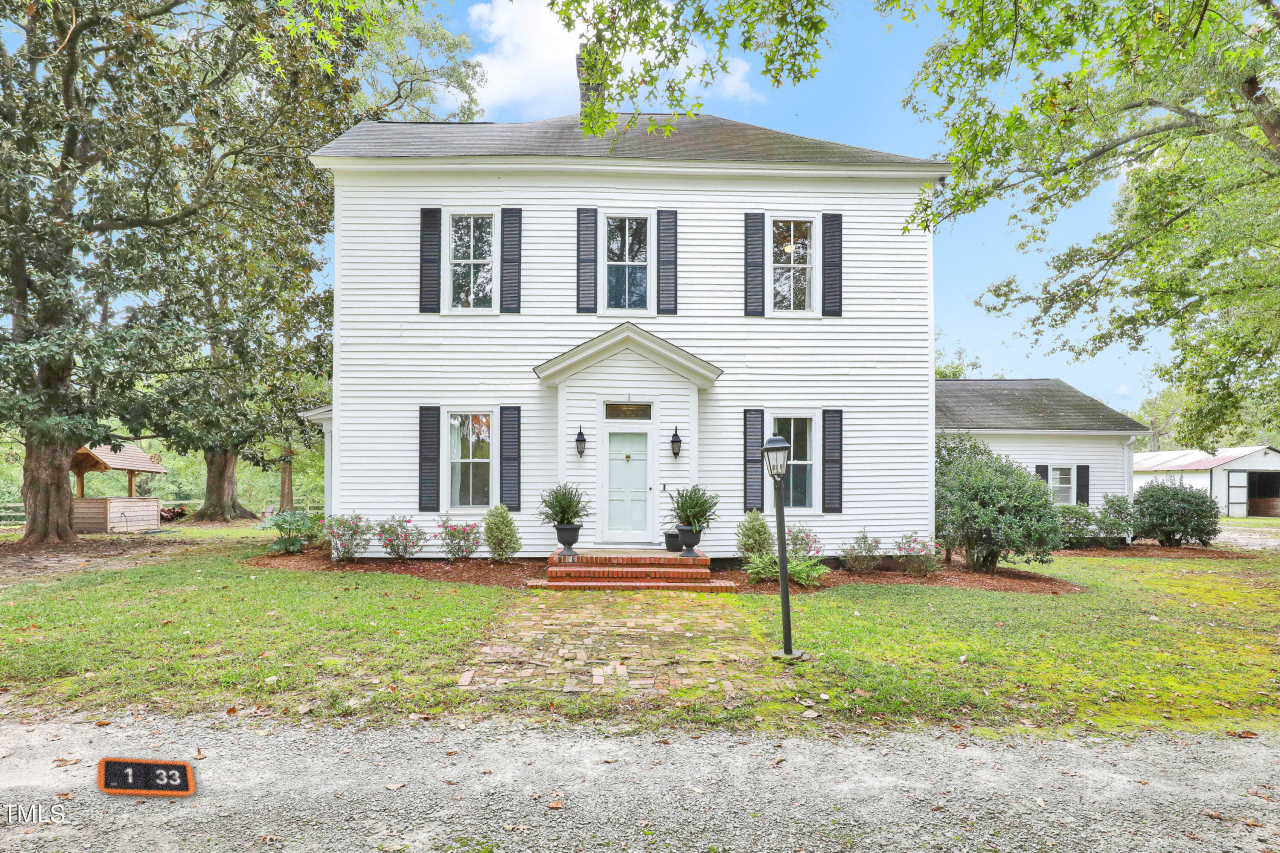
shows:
1,33
